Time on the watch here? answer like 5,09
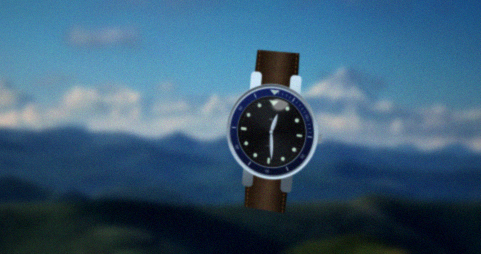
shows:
12,29
